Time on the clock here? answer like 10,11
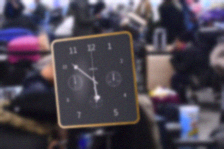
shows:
5,52
